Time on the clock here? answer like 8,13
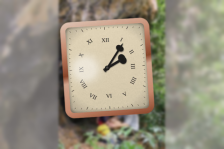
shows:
2,06
